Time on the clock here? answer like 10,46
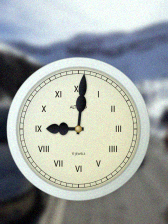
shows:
9,01
